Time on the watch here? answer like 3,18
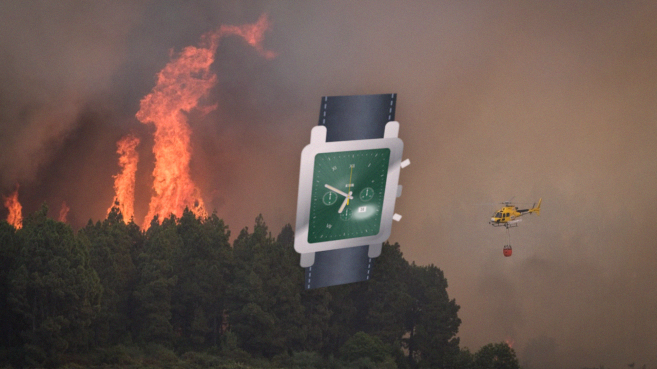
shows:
6,50
